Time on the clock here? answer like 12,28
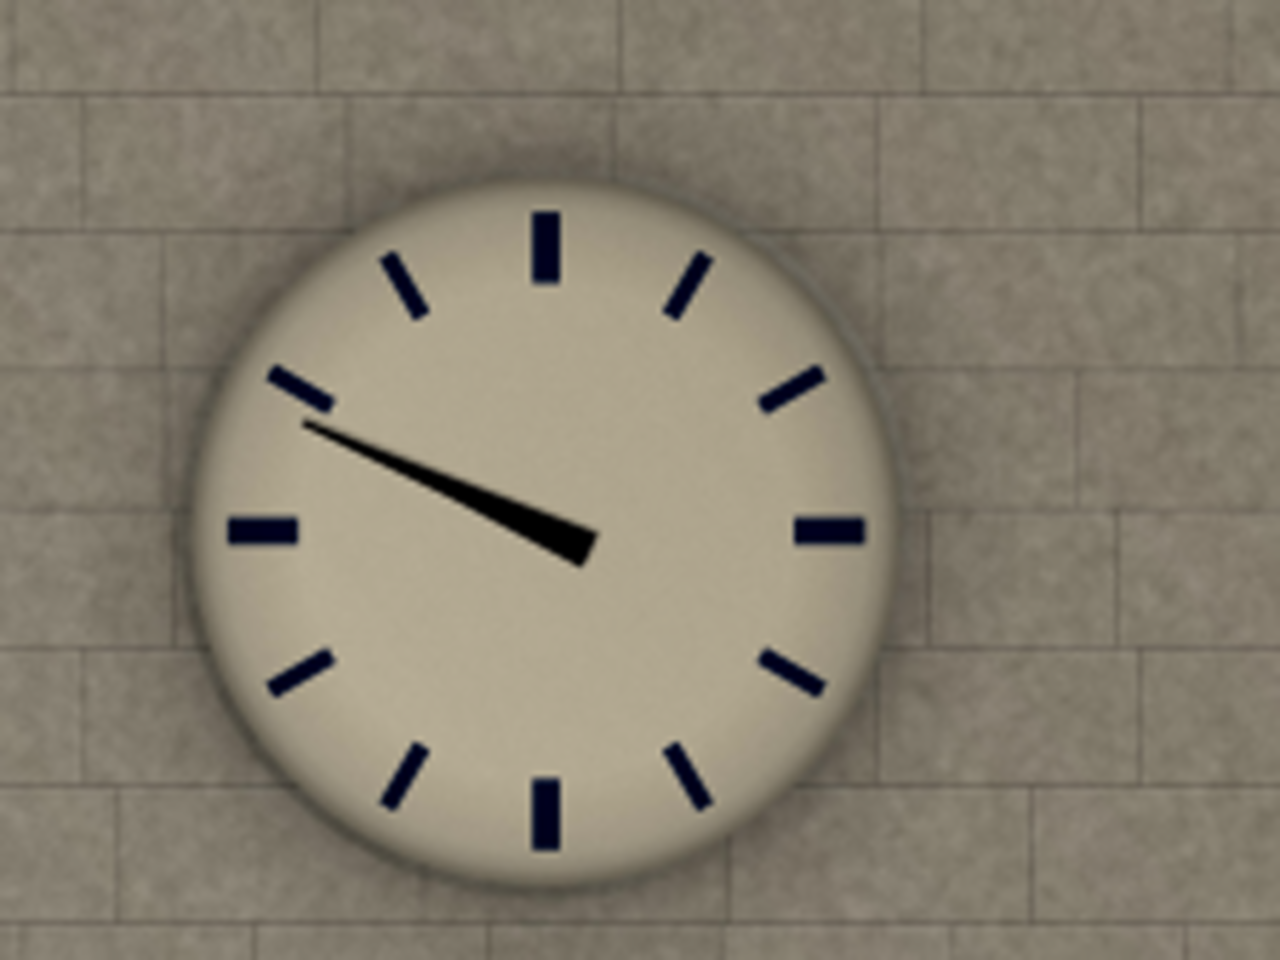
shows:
9,49
